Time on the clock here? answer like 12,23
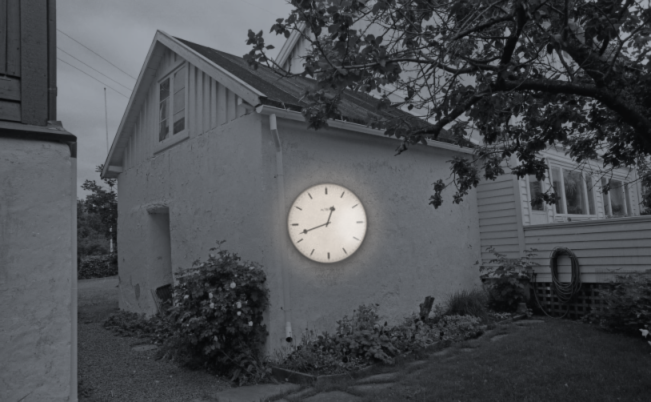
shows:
12,42
